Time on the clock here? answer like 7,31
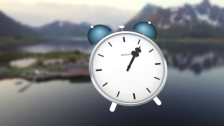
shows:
1,06
